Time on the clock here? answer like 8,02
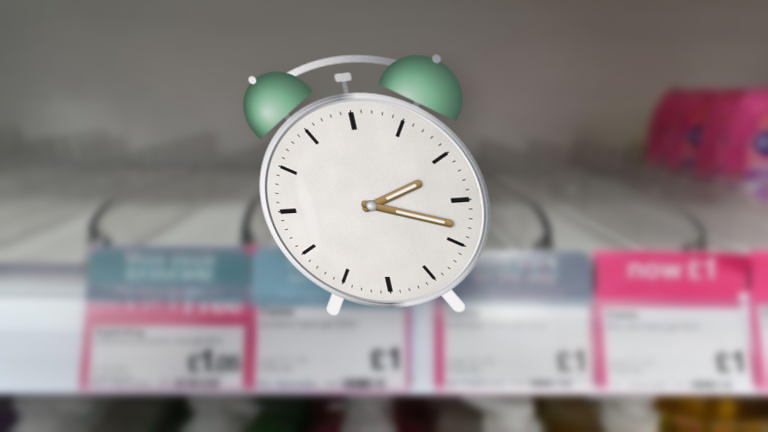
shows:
2,18
